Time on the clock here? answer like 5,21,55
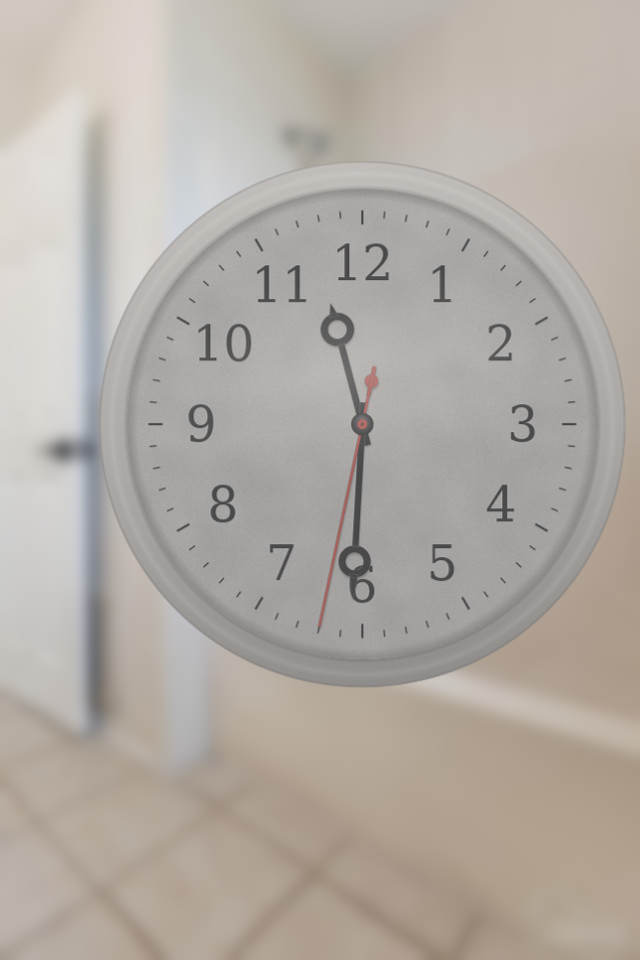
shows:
11,30,32
